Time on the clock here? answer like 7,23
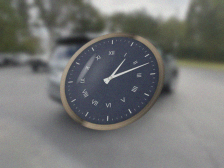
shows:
1,12
